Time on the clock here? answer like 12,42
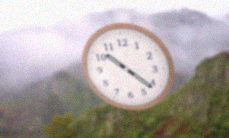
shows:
10,22
